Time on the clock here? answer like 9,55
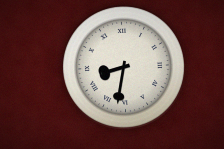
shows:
8,32
